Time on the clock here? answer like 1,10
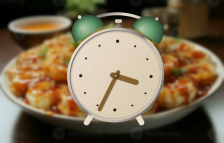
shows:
3,34
